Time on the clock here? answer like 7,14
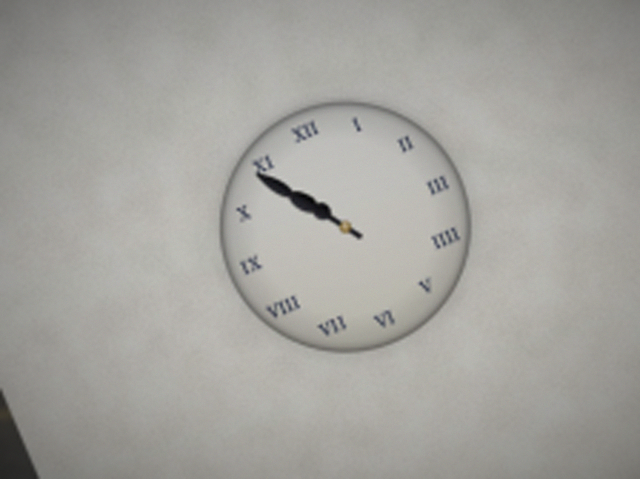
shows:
10,54
